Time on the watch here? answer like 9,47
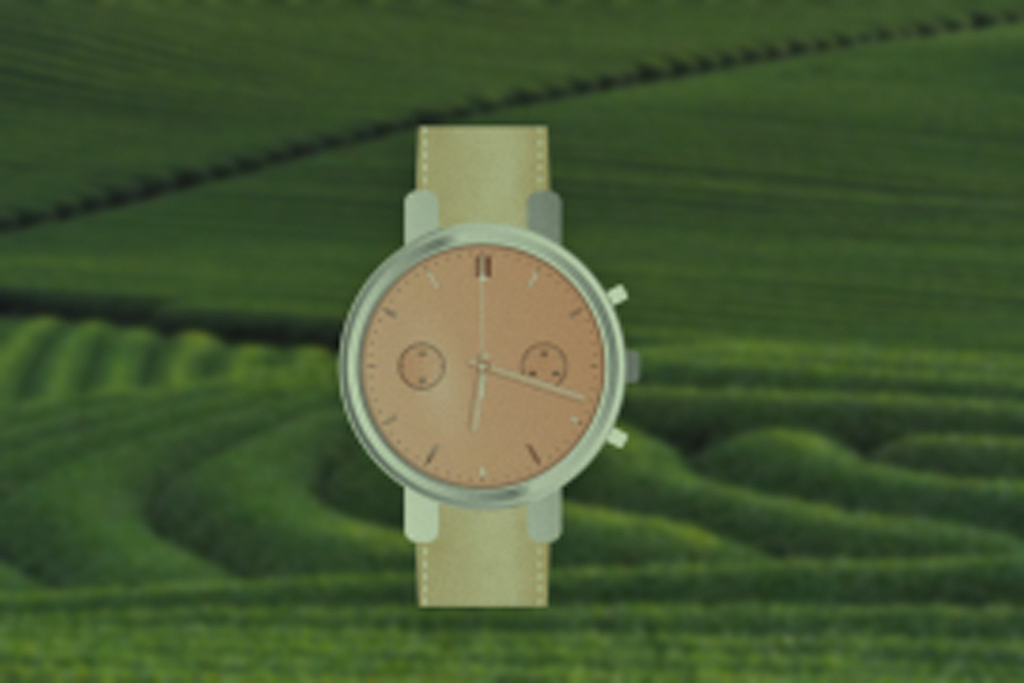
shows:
6,18
